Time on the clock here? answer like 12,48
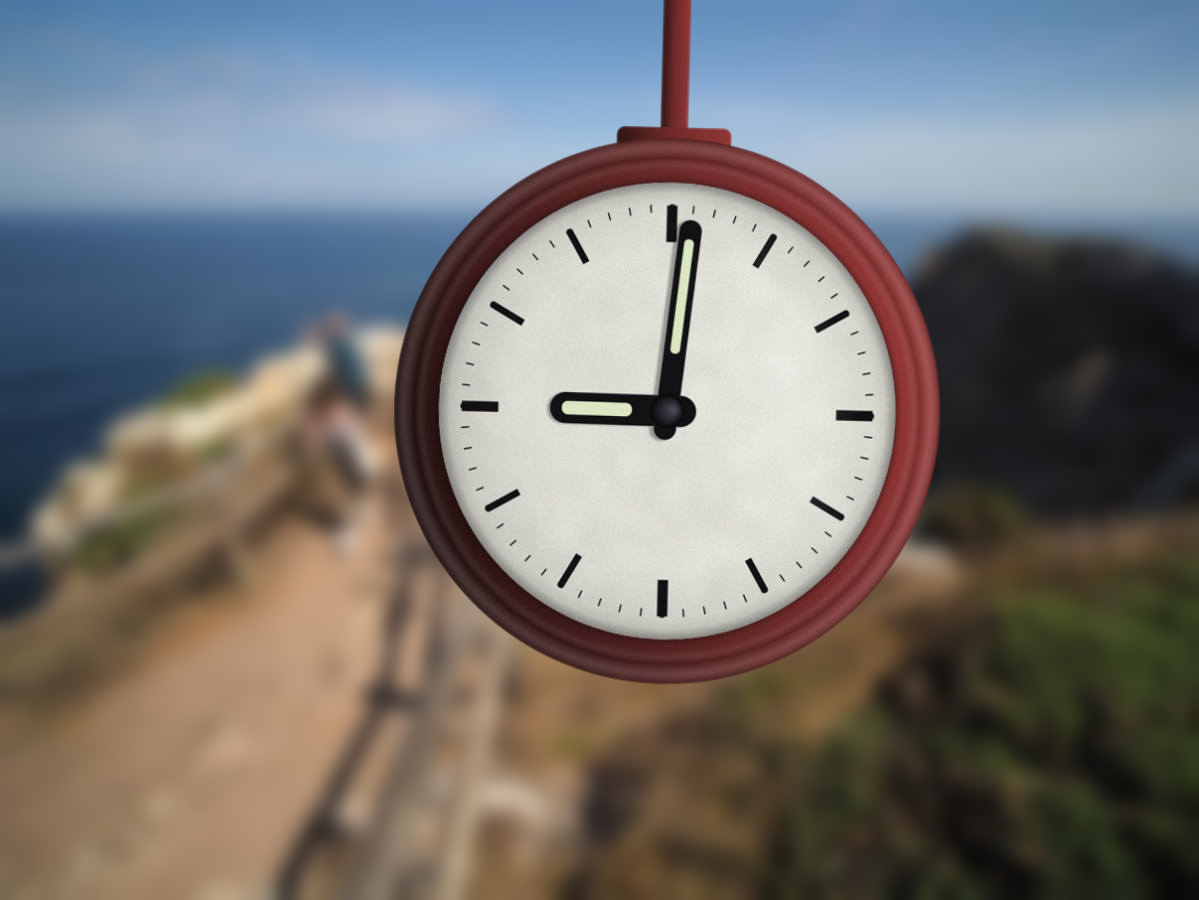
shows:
9,01
